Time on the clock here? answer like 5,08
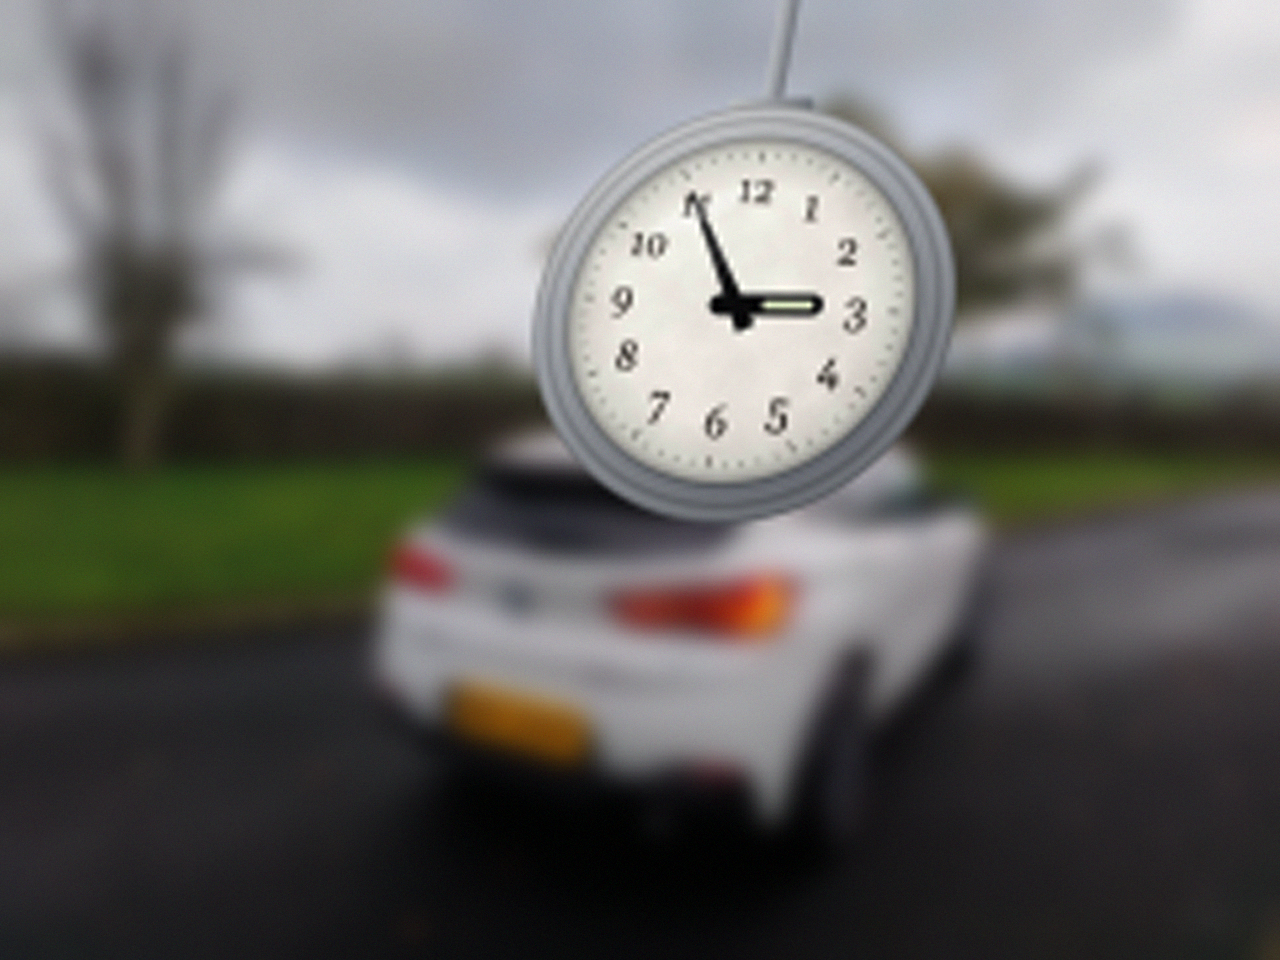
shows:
2,55
